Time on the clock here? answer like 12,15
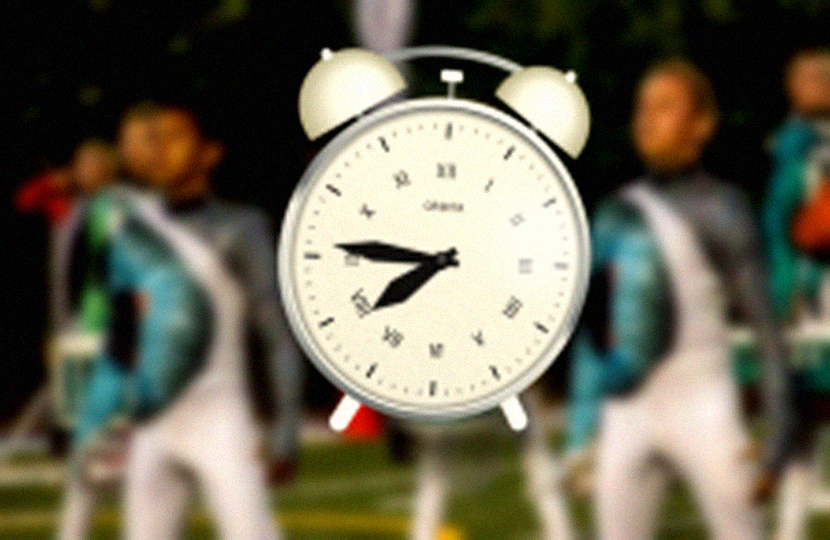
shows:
7,46
